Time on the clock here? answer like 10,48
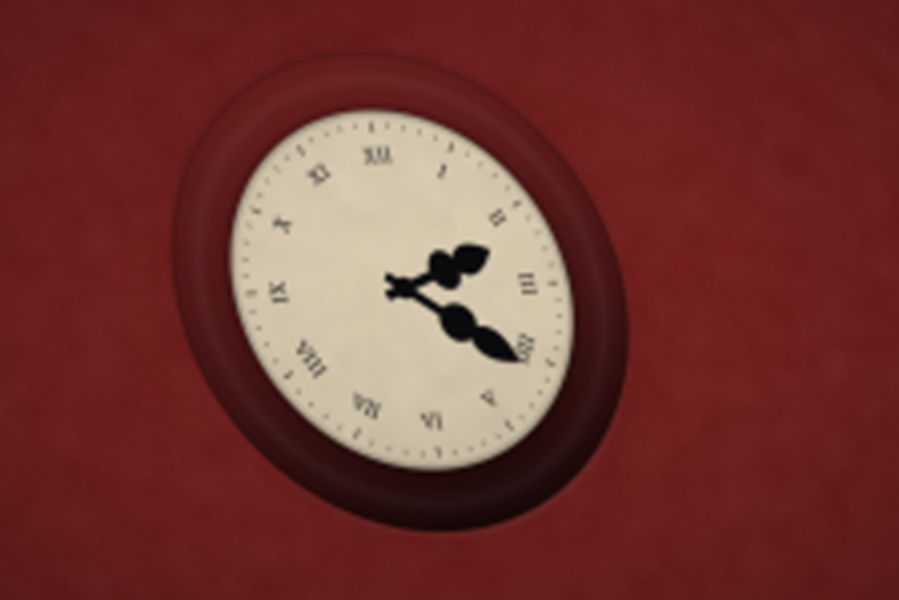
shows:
2,21
